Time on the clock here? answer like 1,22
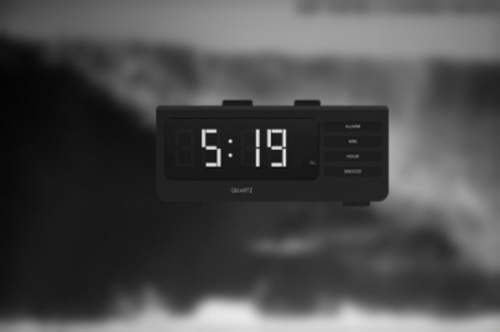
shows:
5,19
